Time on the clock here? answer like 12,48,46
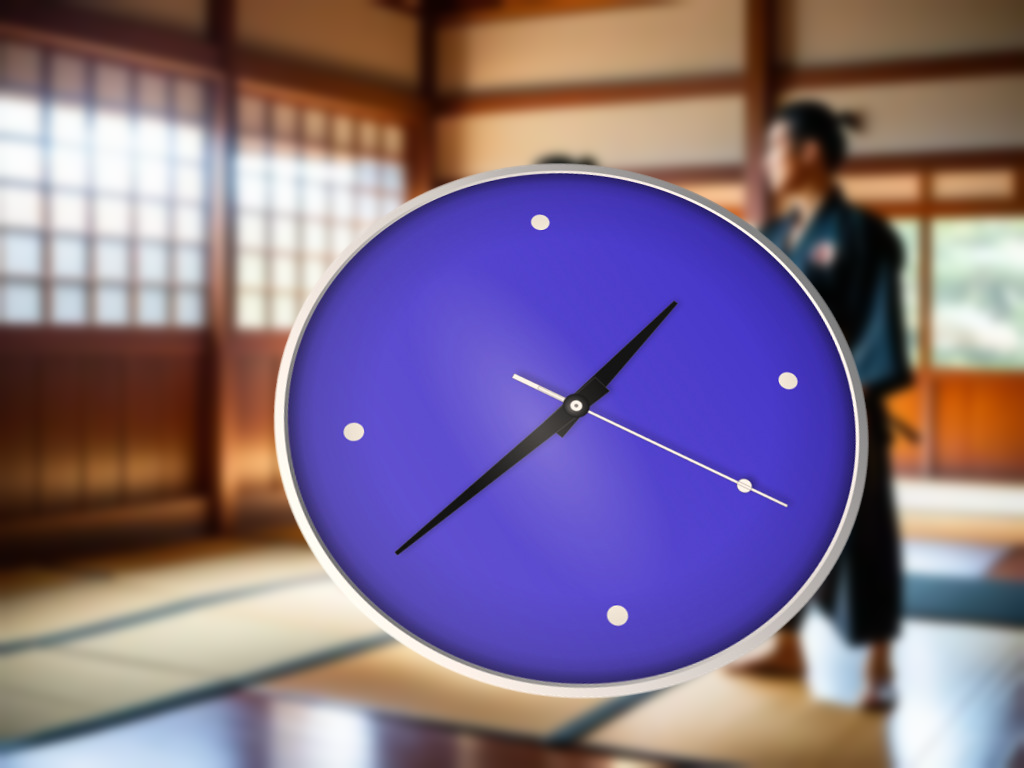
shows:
1,39,21
